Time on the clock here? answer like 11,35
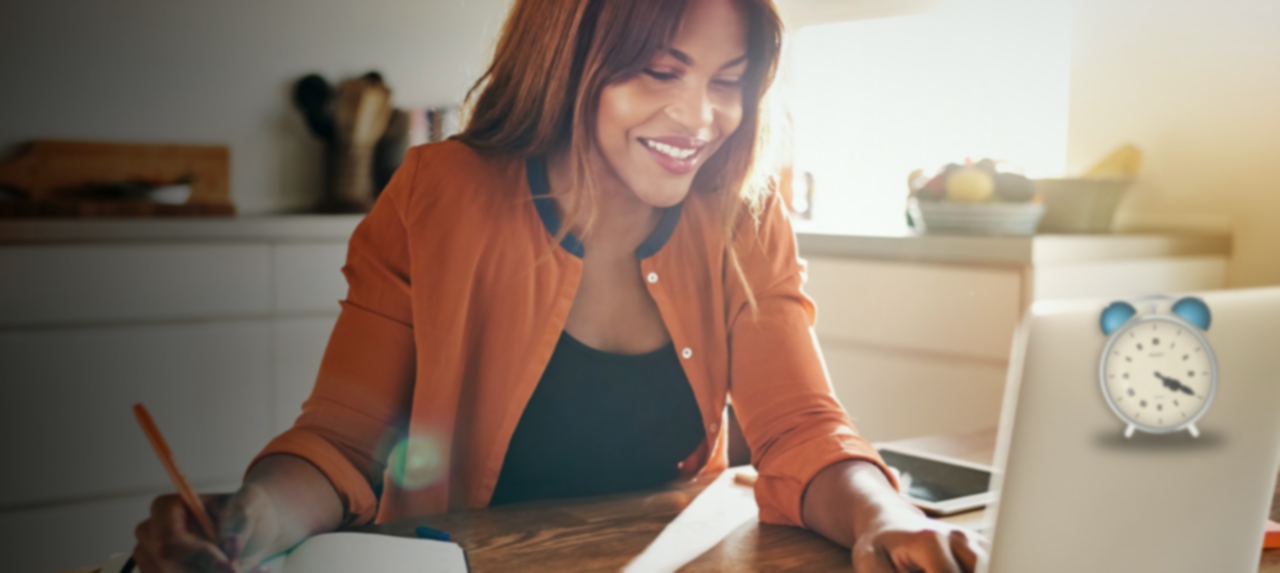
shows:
4,20
